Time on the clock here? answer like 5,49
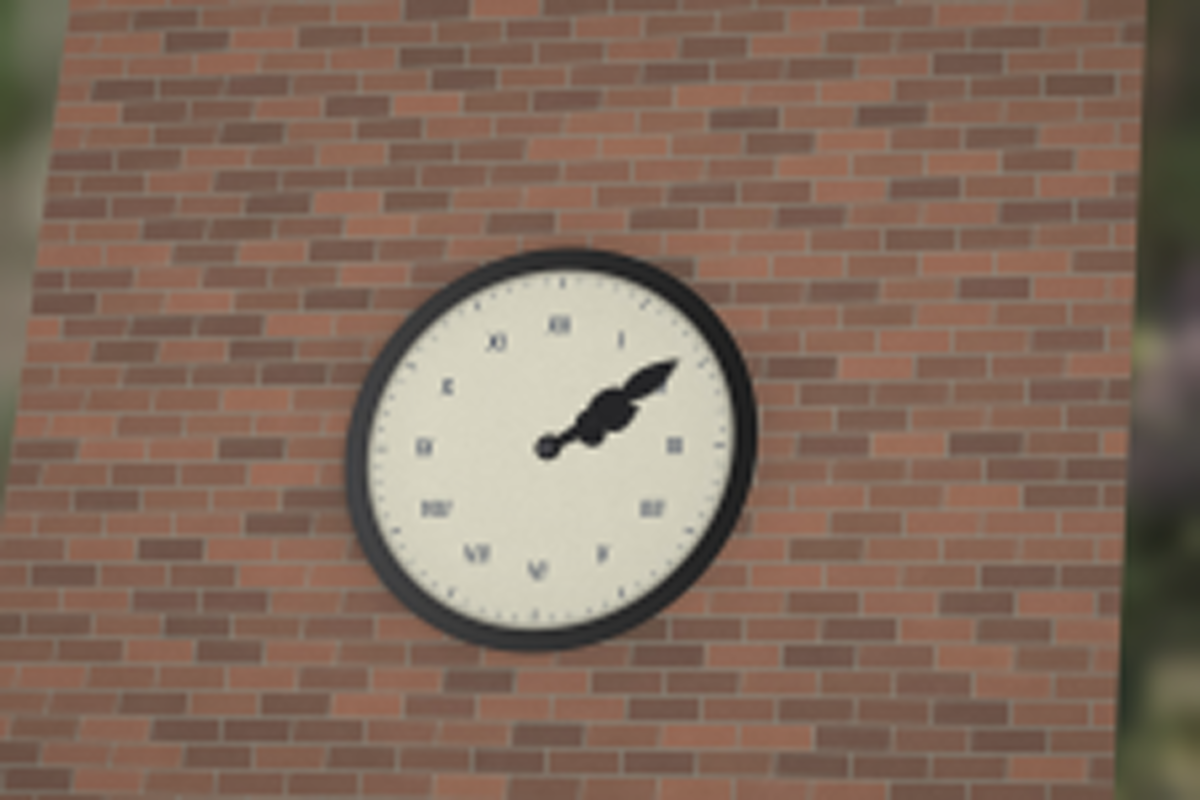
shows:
2,09
